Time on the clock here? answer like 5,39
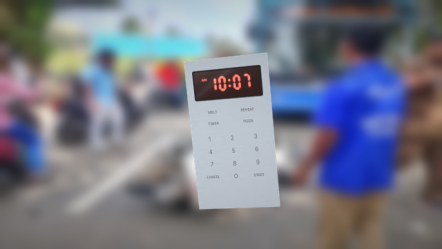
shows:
10,07
